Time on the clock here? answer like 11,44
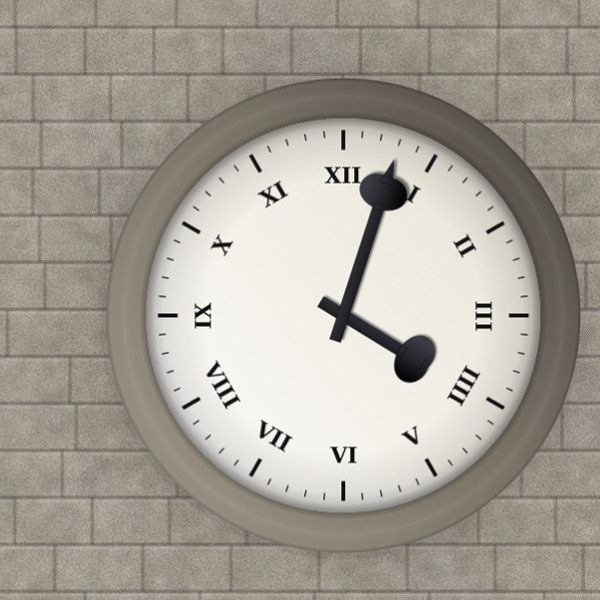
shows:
4,03
